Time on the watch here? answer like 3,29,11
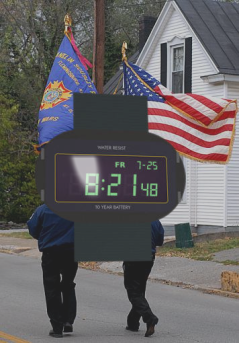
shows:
8,21,48
